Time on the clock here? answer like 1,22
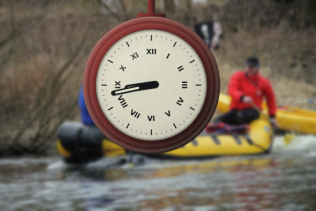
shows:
8,43
